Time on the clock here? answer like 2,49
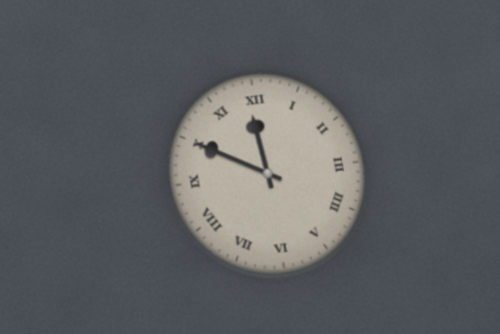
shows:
11,50
